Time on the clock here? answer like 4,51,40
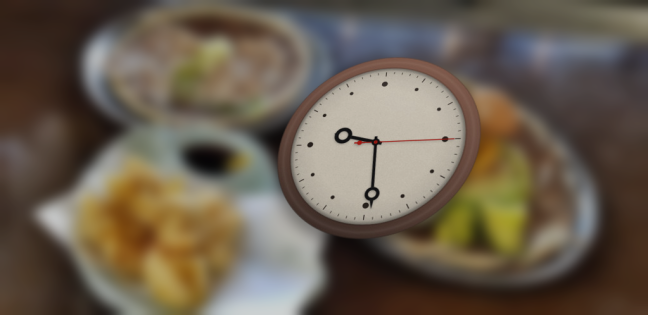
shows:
9,29,15
